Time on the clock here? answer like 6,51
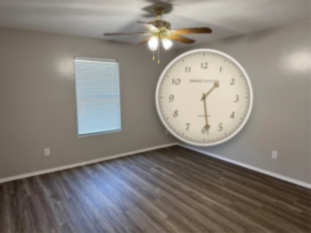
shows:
1,29
